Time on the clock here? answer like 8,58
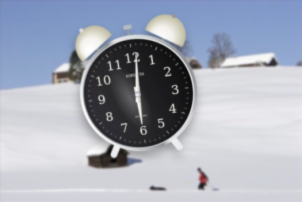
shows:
6,01
